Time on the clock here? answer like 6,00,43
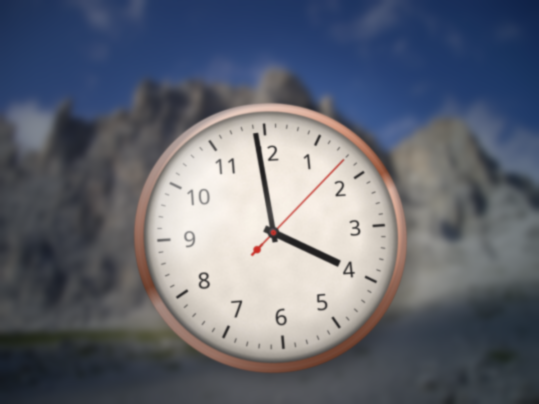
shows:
3,59,08
